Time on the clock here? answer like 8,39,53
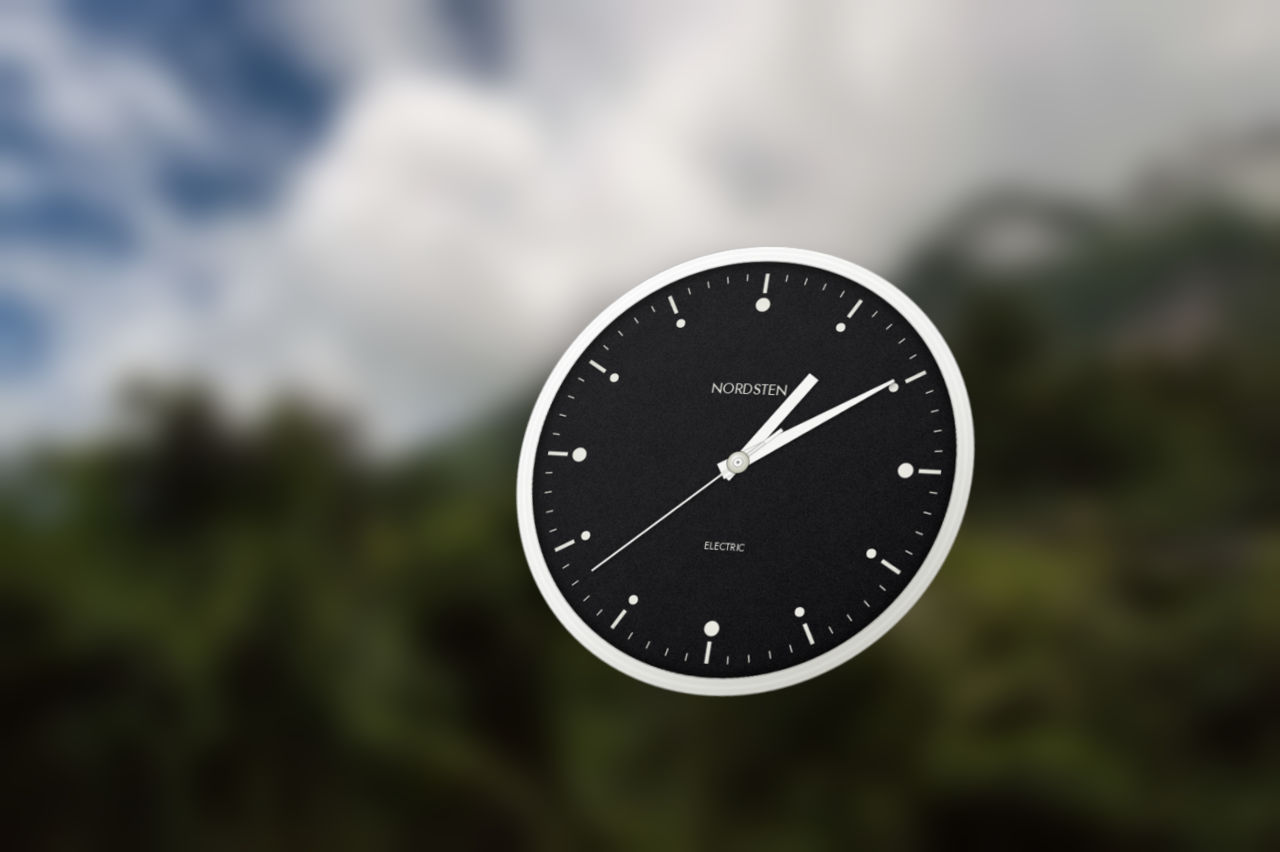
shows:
1,09,38
